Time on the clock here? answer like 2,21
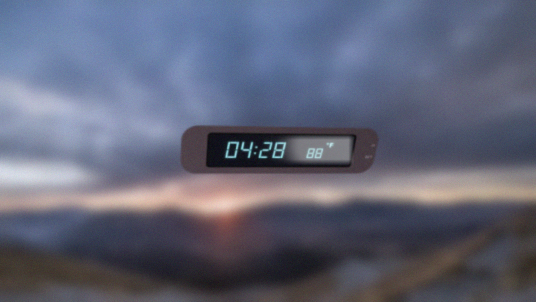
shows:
4,28
